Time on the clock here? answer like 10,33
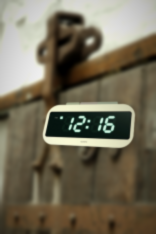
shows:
12,16
